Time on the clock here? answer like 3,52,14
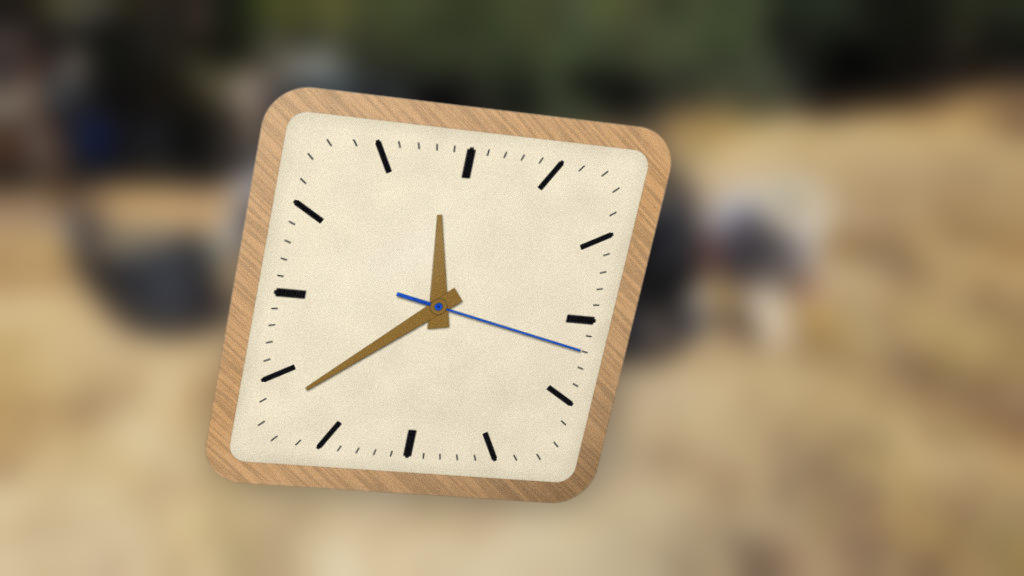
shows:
11,38,17
